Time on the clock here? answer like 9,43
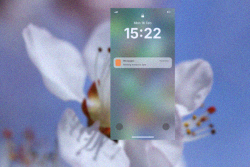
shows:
15,22
